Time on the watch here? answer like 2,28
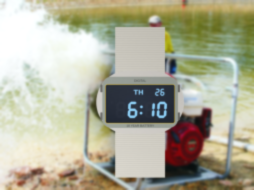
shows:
6,10
